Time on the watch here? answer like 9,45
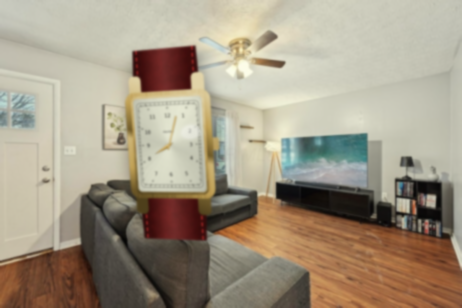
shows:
8,03
